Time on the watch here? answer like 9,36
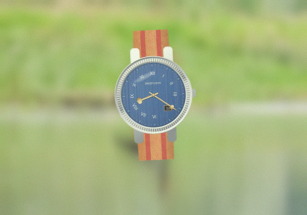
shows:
8,21
